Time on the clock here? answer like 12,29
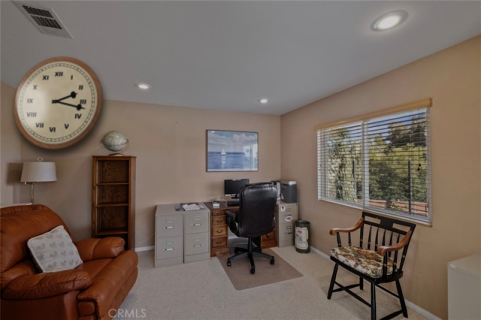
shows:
2,17
